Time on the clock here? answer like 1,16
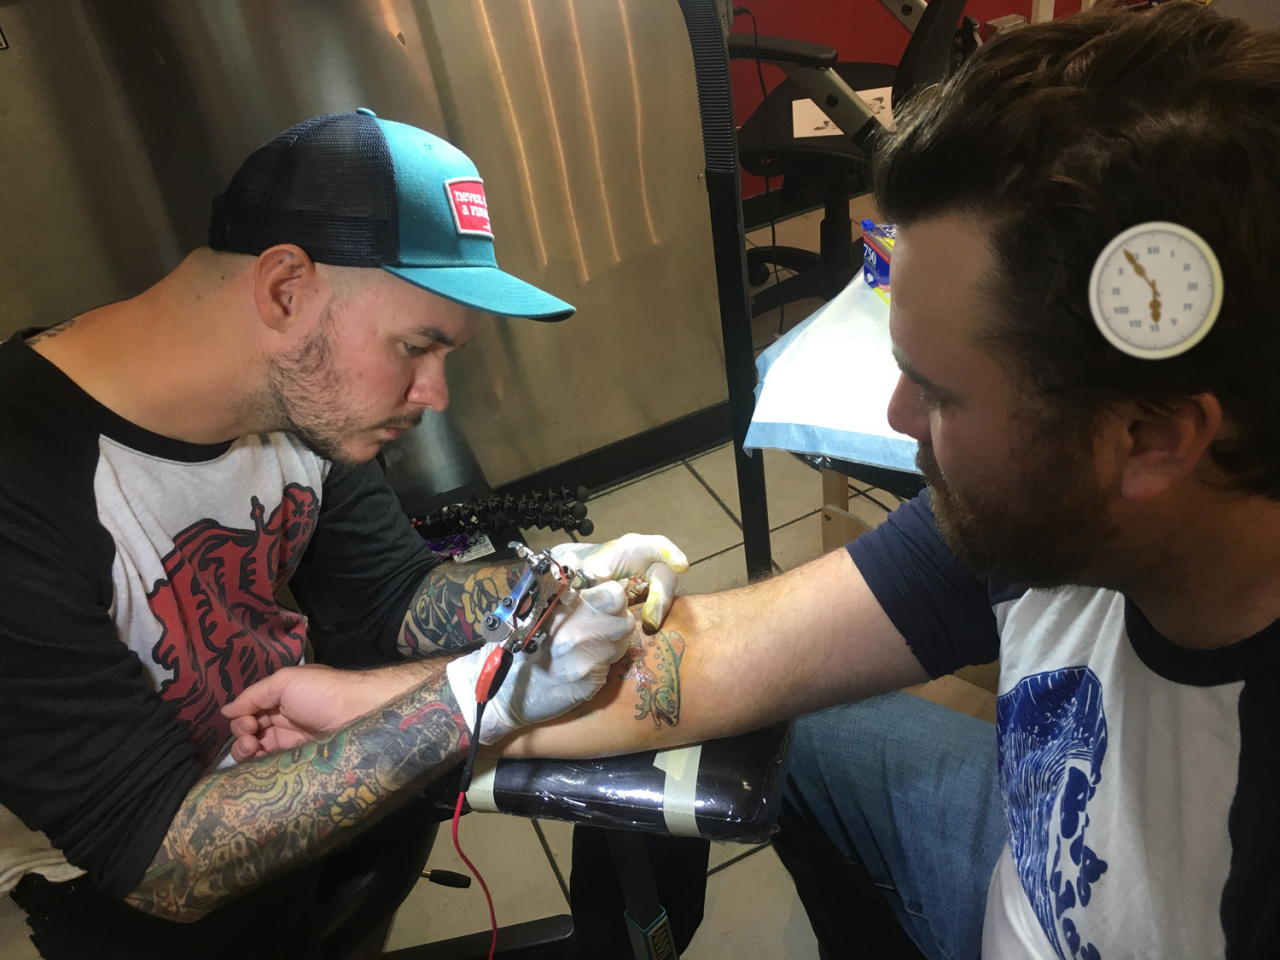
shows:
5,54
